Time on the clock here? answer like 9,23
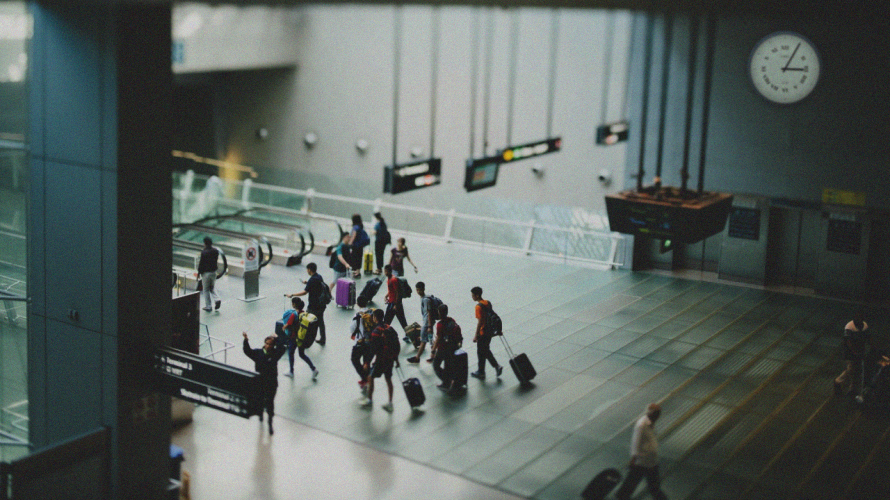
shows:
3,05
